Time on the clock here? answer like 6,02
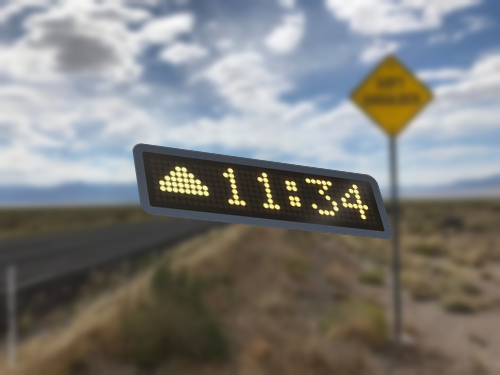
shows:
11,34
